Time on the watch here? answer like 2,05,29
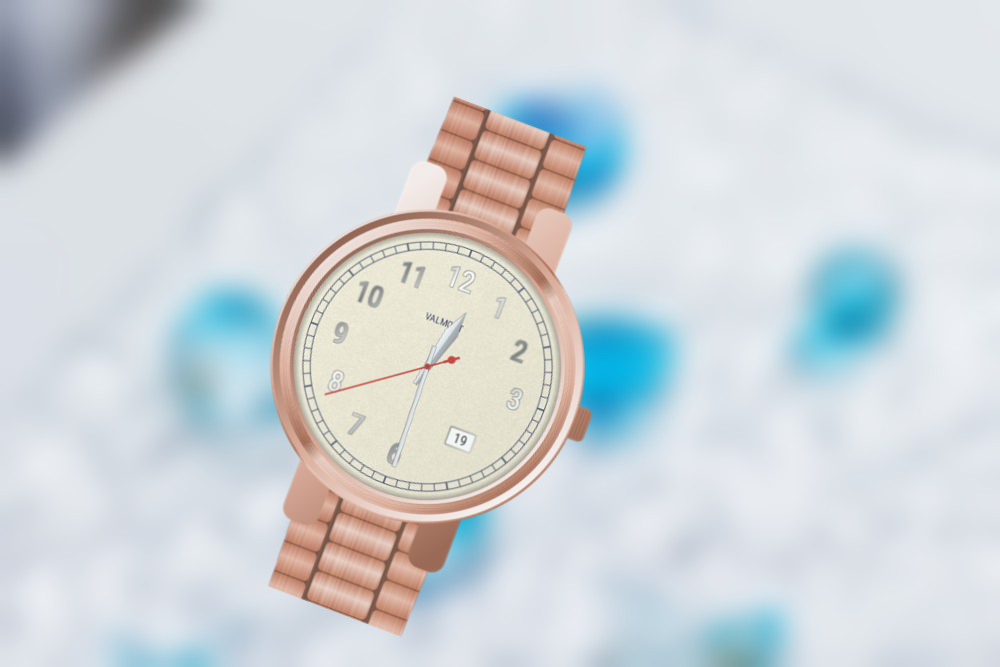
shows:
12,29,39
